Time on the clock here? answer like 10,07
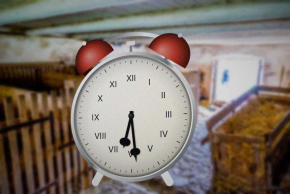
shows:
6,29
